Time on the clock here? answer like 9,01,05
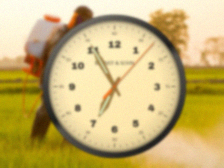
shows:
6,55,07
